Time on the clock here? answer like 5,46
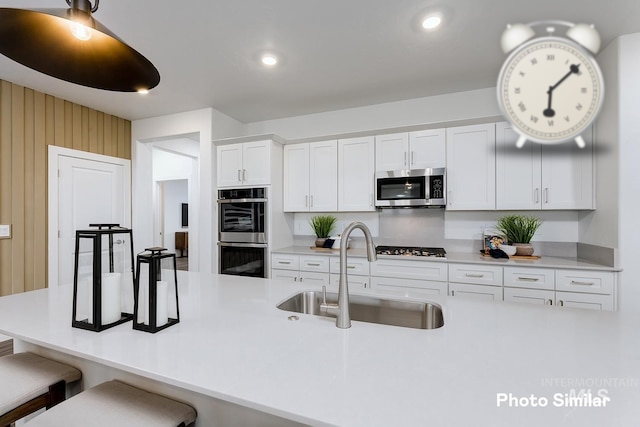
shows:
6,08
